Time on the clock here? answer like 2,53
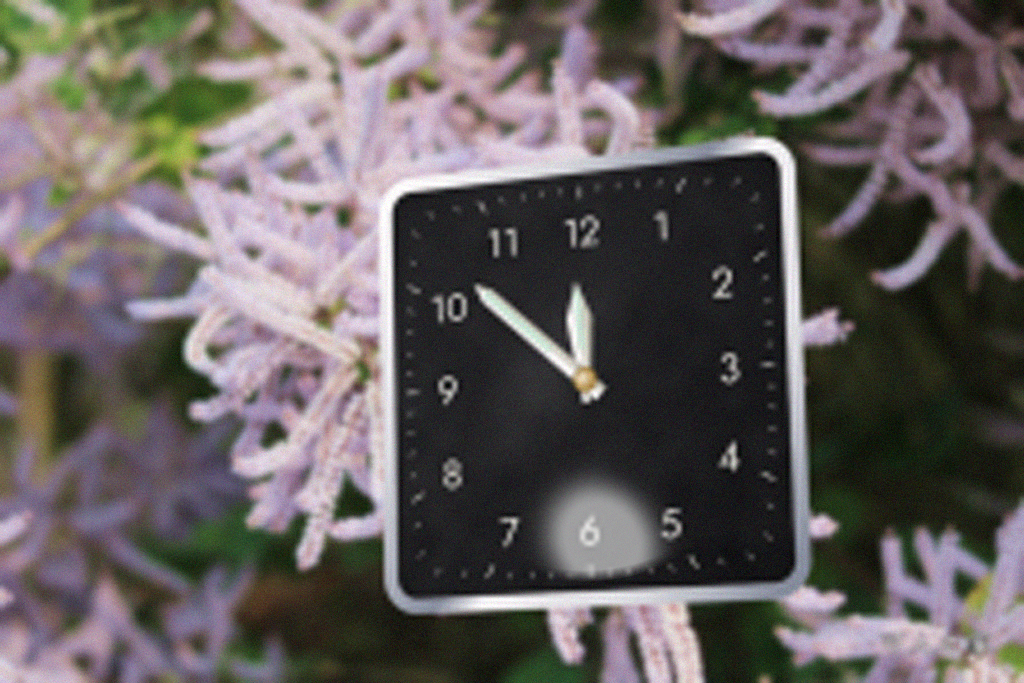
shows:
11,52
